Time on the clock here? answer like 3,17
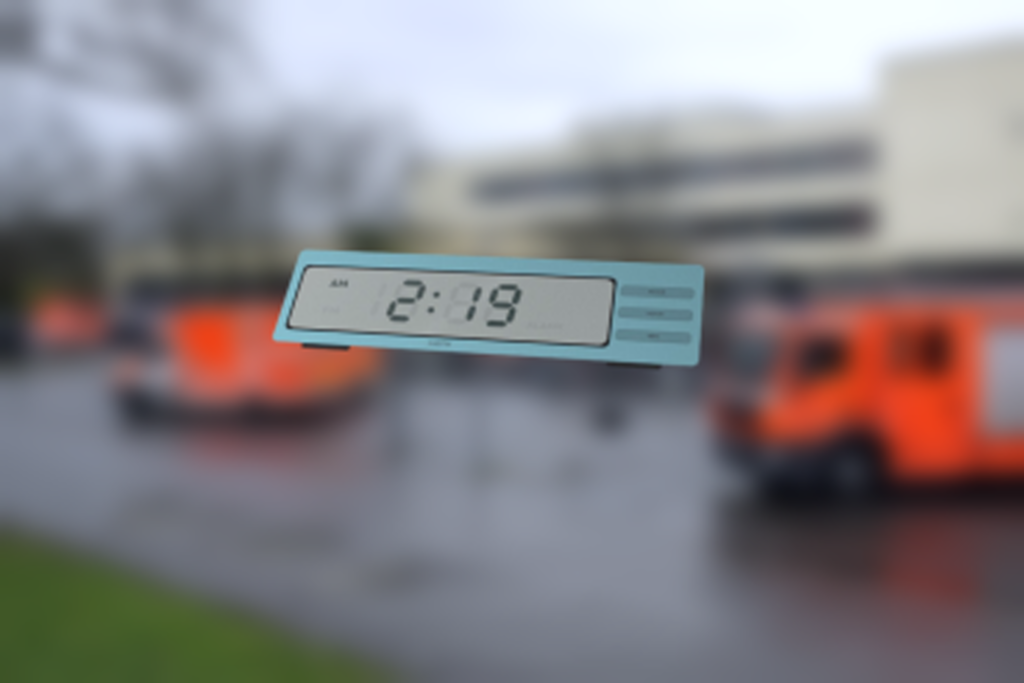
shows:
2,19
